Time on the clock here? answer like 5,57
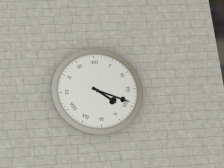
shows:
4,19
